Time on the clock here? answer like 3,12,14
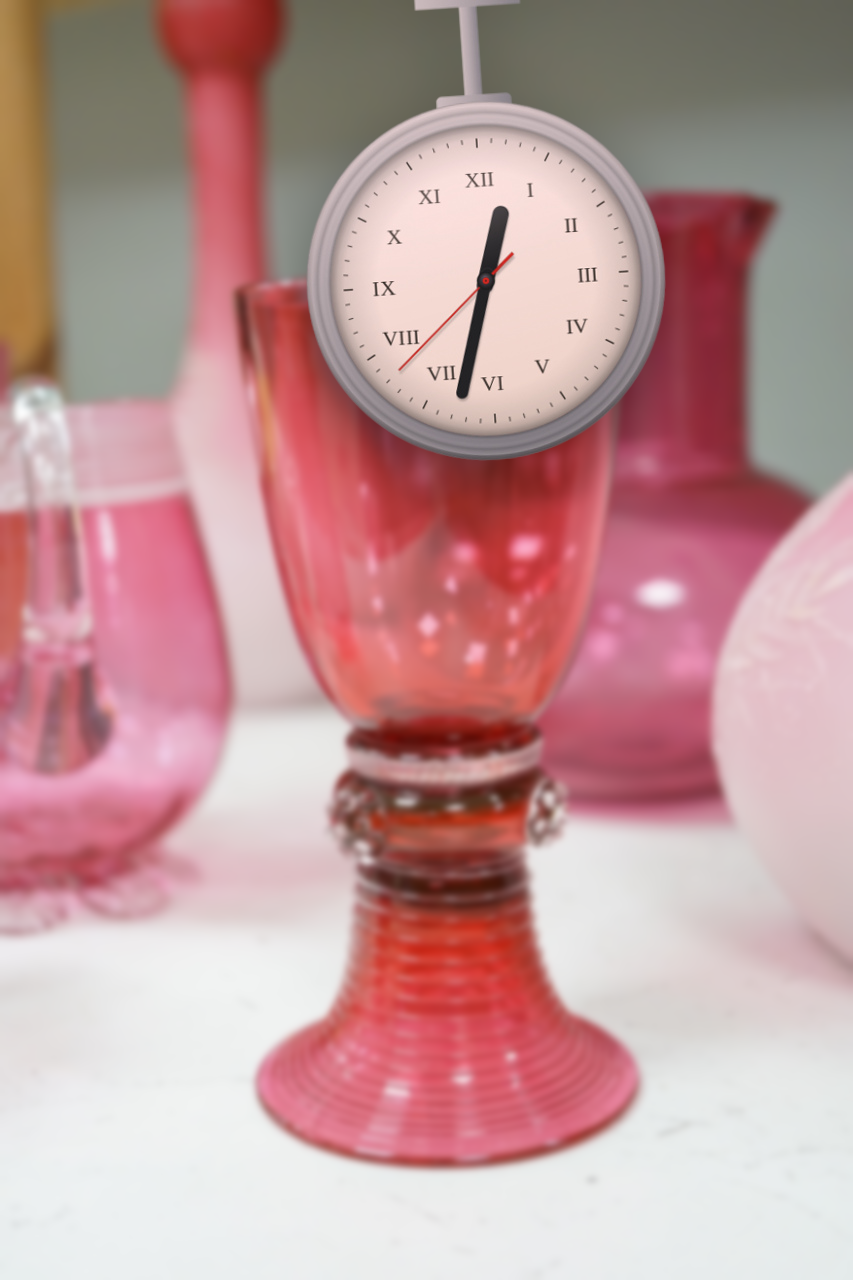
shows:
12,32,38
